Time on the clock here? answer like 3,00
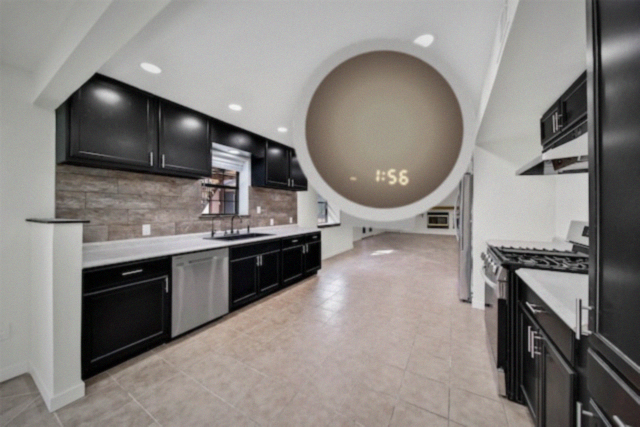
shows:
1,56
